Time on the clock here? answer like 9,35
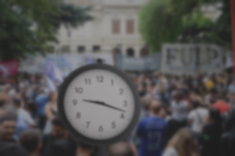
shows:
9,18
